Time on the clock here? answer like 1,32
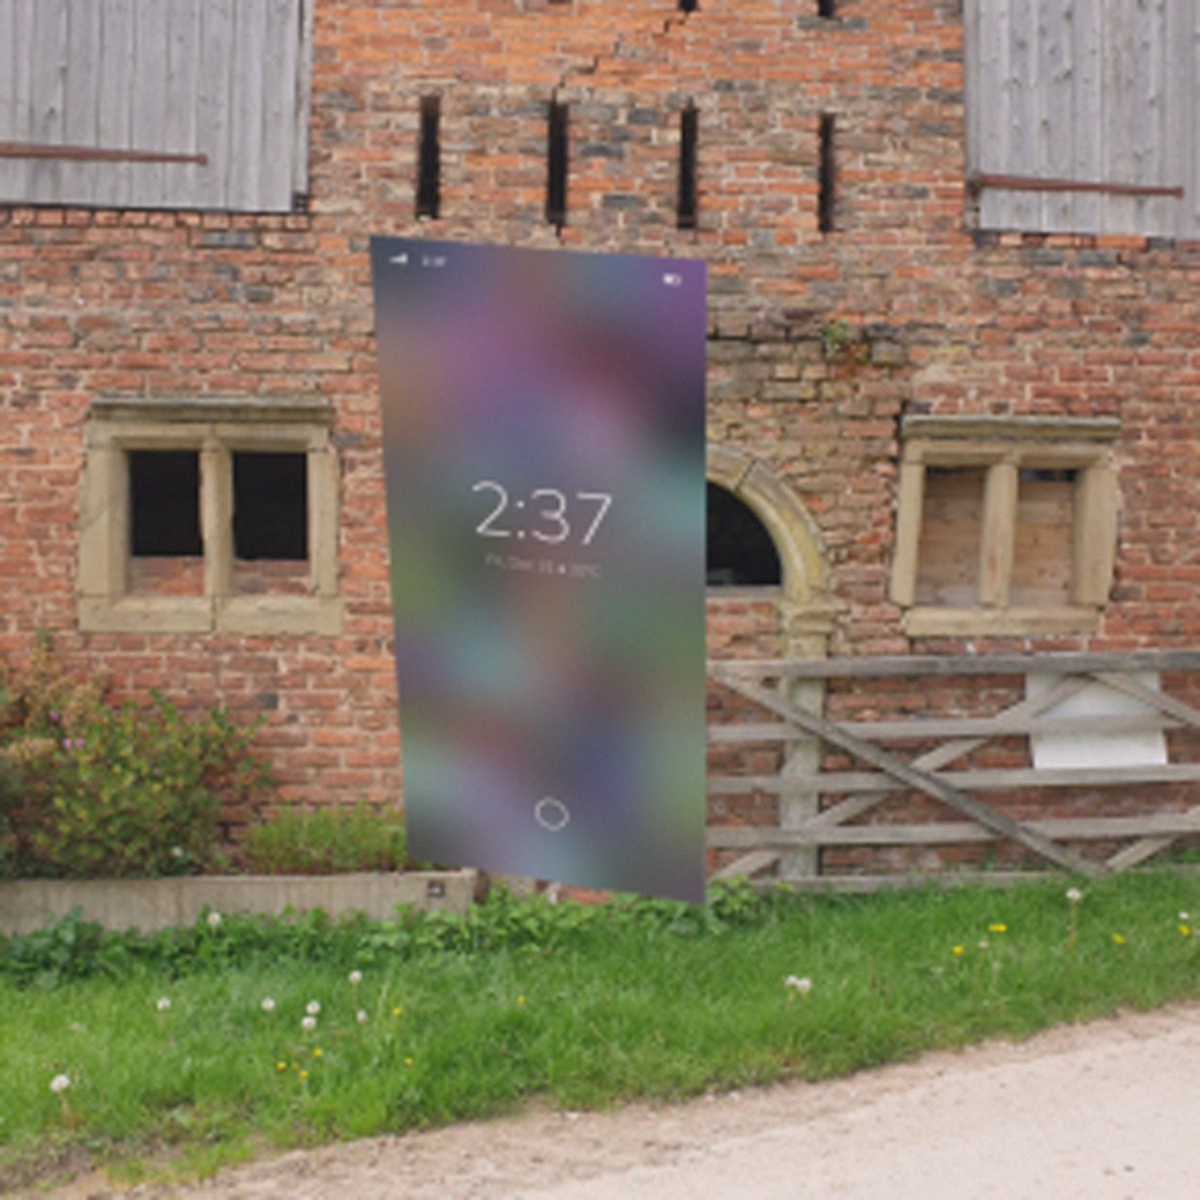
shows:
2,37
